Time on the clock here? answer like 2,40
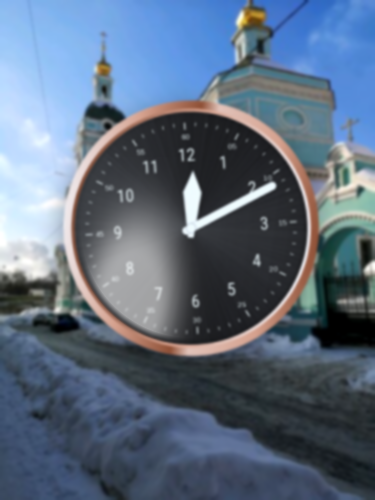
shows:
12,11
